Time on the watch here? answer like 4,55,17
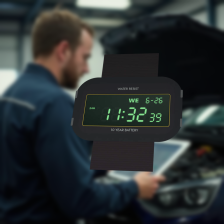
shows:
11,32,39
